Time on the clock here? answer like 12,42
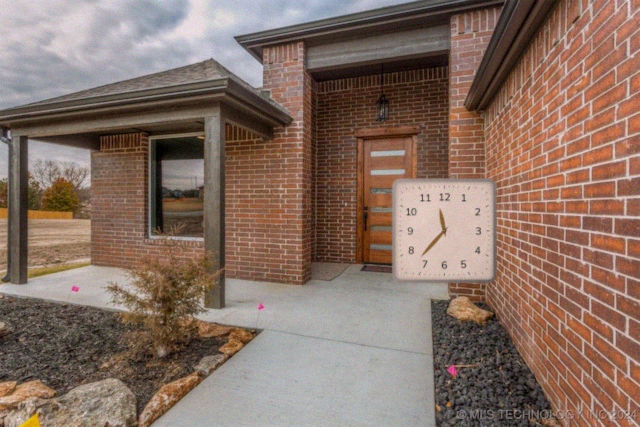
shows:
11,37
